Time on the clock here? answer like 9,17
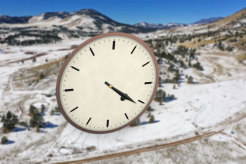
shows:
4,21
